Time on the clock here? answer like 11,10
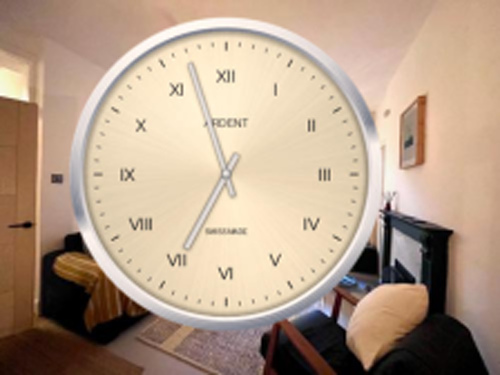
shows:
6,57
